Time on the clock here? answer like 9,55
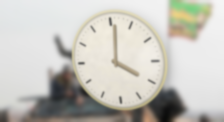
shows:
4,01
